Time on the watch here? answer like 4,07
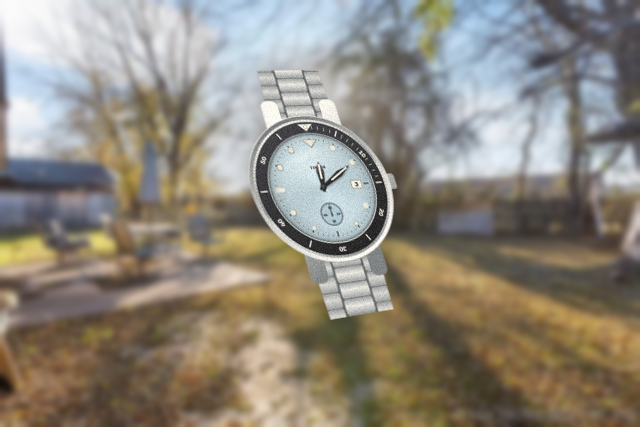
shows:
12,10
